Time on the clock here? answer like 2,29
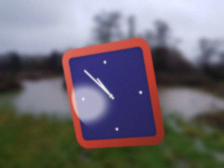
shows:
10,53
